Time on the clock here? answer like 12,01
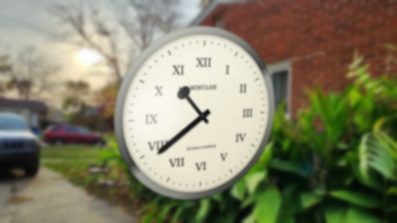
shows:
10,39
